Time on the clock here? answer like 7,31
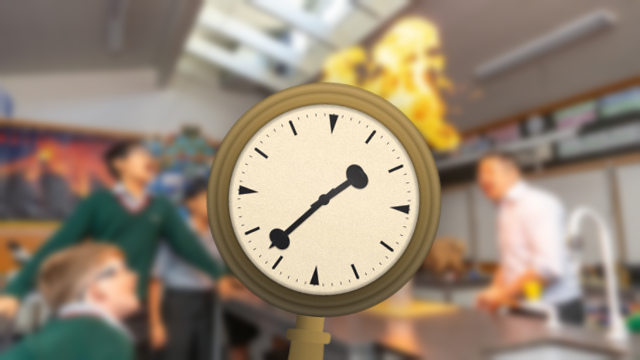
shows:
1,37
